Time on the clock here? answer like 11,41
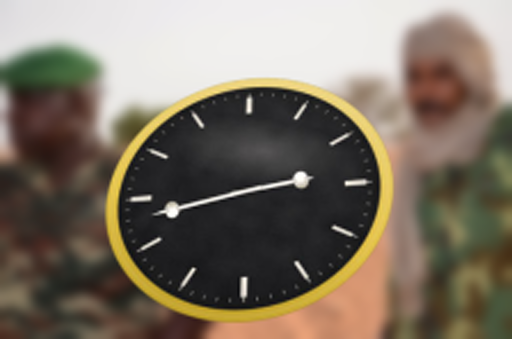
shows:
2,43
